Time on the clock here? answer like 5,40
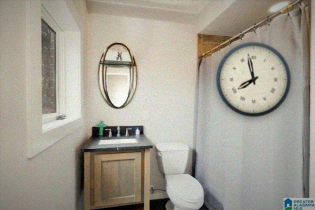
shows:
7,58
